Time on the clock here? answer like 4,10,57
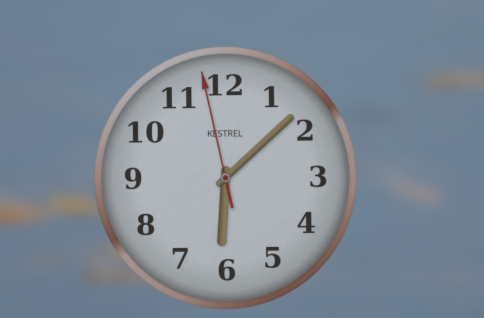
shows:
6,07,58
